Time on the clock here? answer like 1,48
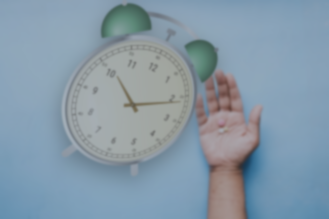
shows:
10,11
